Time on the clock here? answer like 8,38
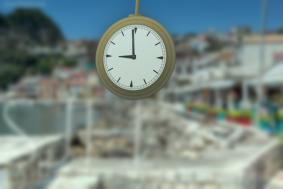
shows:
8,59
